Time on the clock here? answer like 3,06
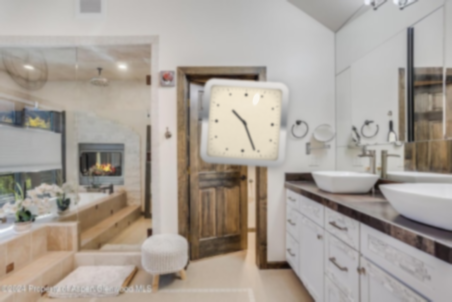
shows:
10,26
